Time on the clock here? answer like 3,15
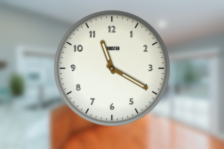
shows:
11,20
